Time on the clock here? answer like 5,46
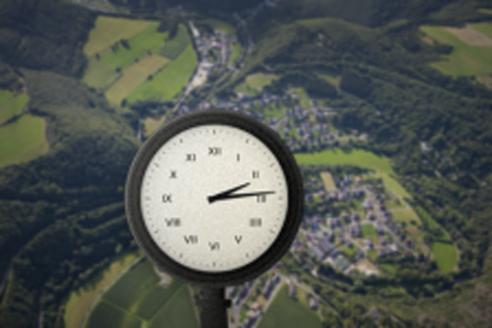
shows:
2,14
